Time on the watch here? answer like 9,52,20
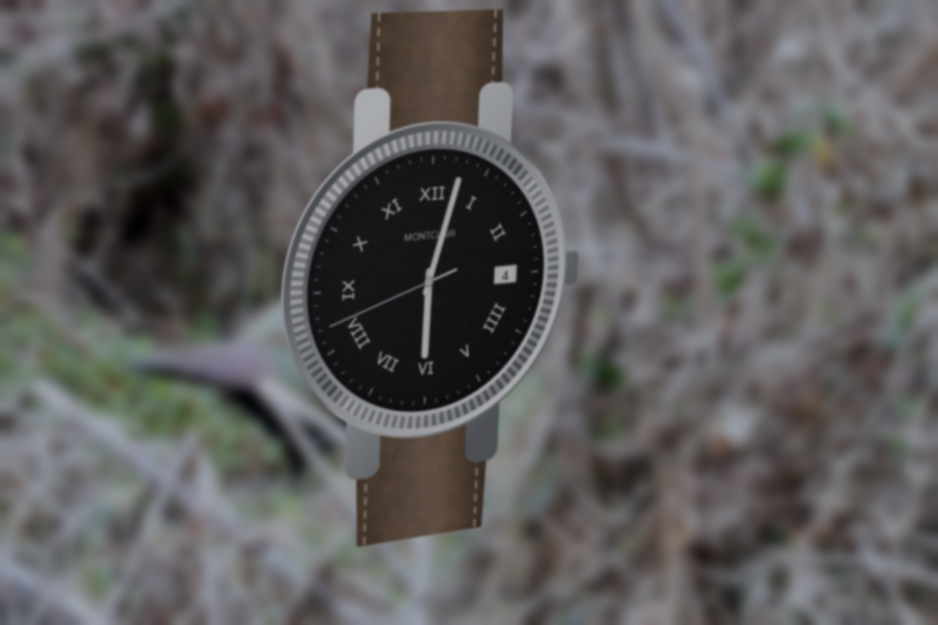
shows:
6,02,42
